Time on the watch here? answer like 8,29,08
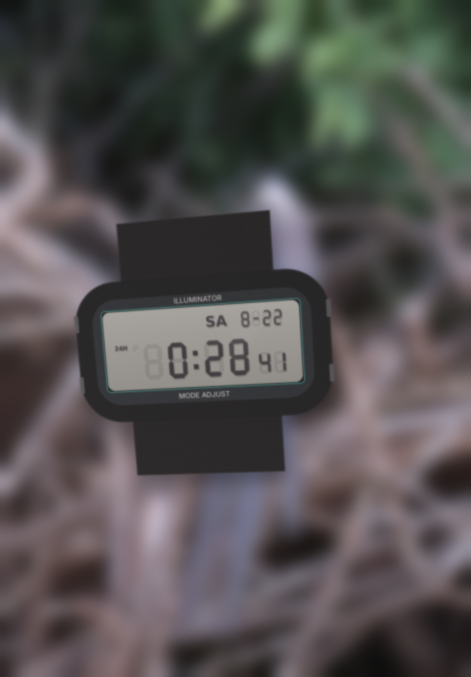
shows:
0,28,41
